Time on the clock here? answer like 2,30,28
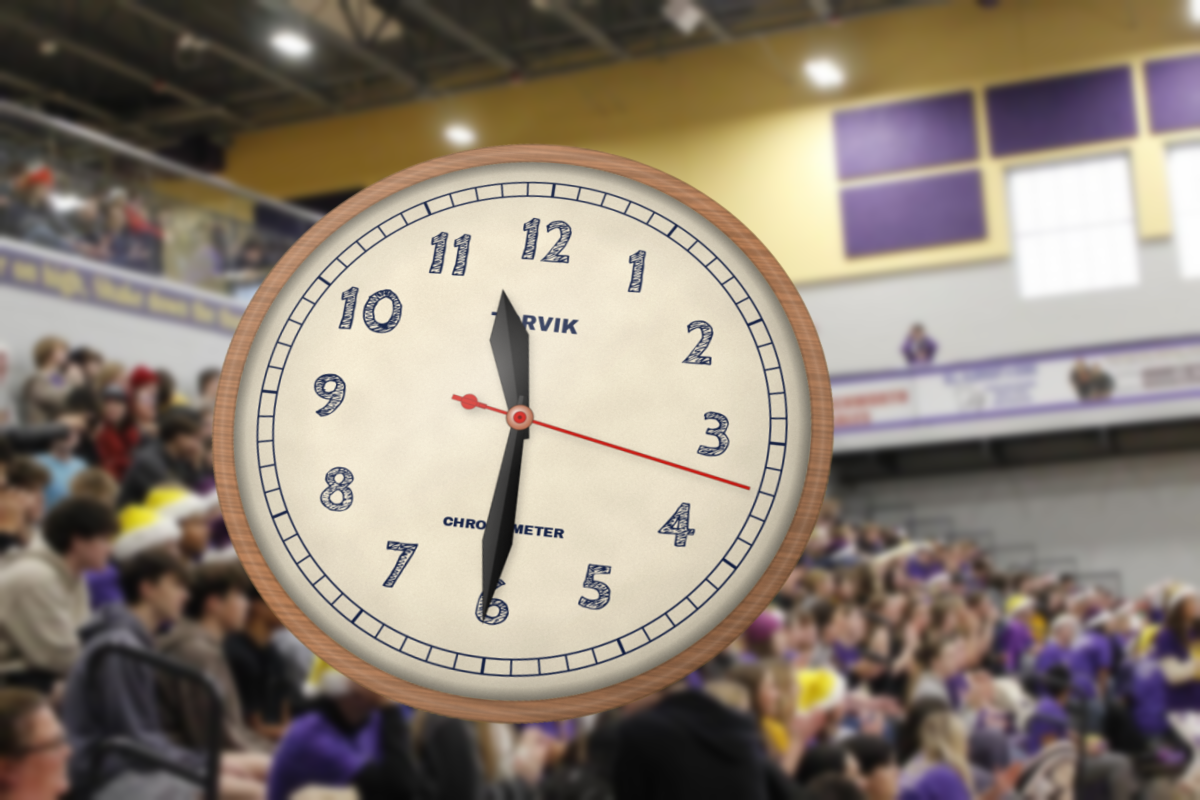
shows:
11,30,17
